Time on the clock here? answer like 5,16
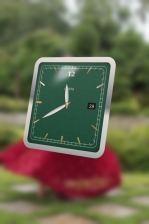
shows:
11,40
